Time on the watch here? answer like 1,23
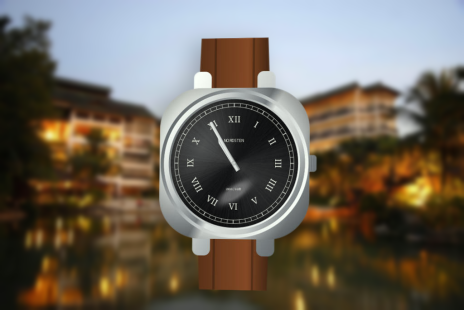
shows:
10,55
